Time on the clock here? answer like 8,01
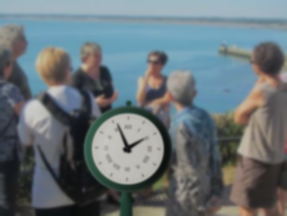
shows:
1,56
